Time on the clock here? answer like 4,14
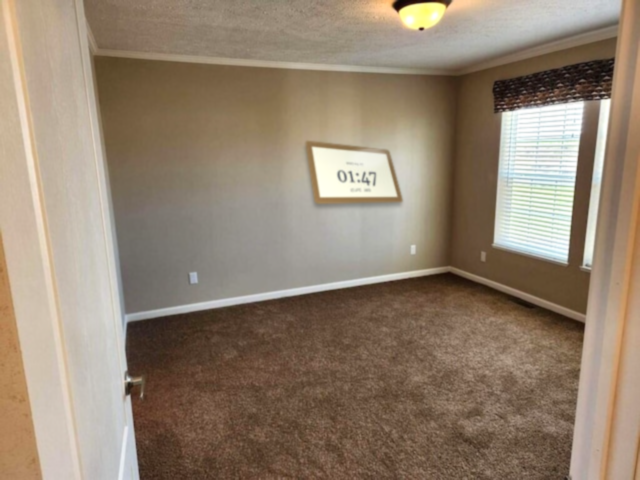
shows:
1,47
